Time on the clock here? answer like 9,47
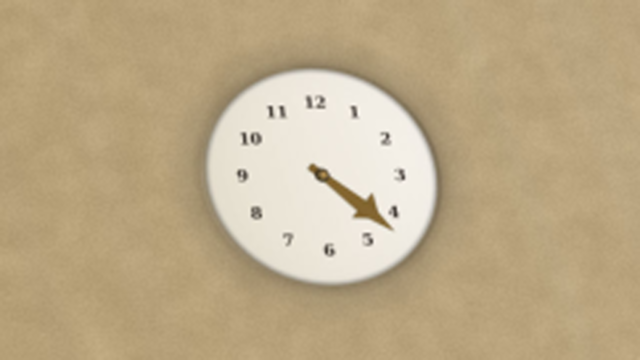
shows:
4,22
